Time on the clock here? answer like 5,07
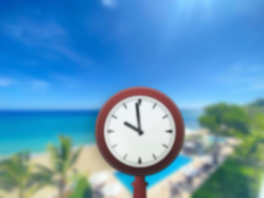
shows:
9,59
